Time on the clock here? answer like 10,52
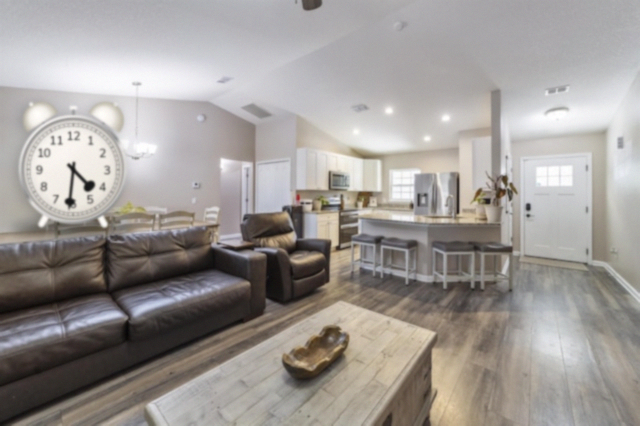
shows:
4,31
